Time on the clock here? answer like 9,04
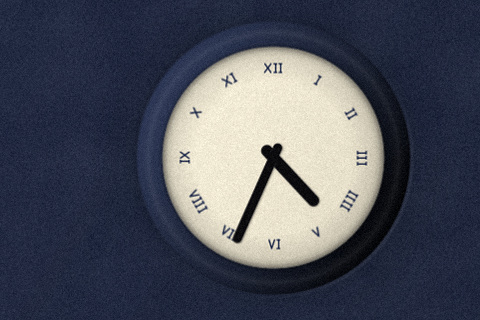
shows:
4,34
